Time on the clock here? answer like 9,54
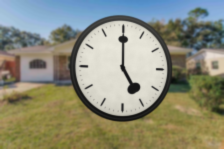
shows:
5,00
